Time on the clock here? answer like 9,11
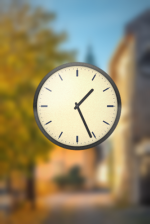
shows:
1,26
